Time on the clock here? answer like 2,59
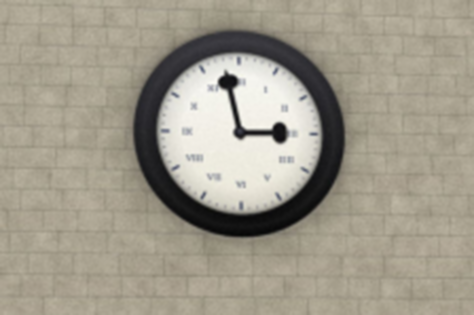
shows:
2,58
